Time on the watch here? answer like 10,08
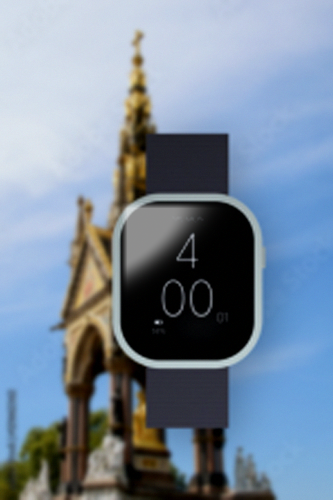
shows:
4,00
